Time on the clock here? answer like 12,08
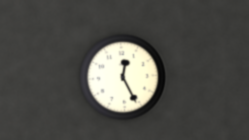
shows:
12,26
